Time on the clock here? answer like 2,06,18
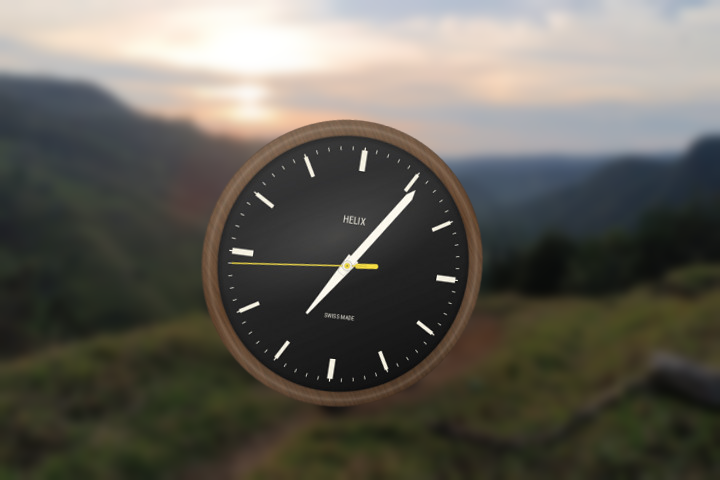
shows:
7,05,44
